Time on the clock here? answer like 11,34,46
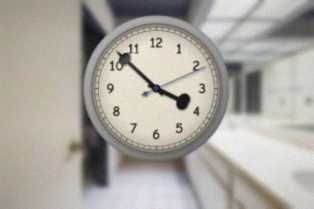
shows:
3,52,11
